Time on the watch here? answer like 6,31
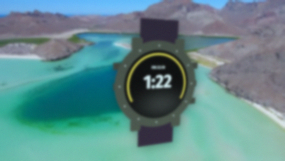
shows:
1,22
